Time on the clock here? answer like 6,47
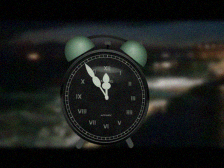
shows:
11,54
